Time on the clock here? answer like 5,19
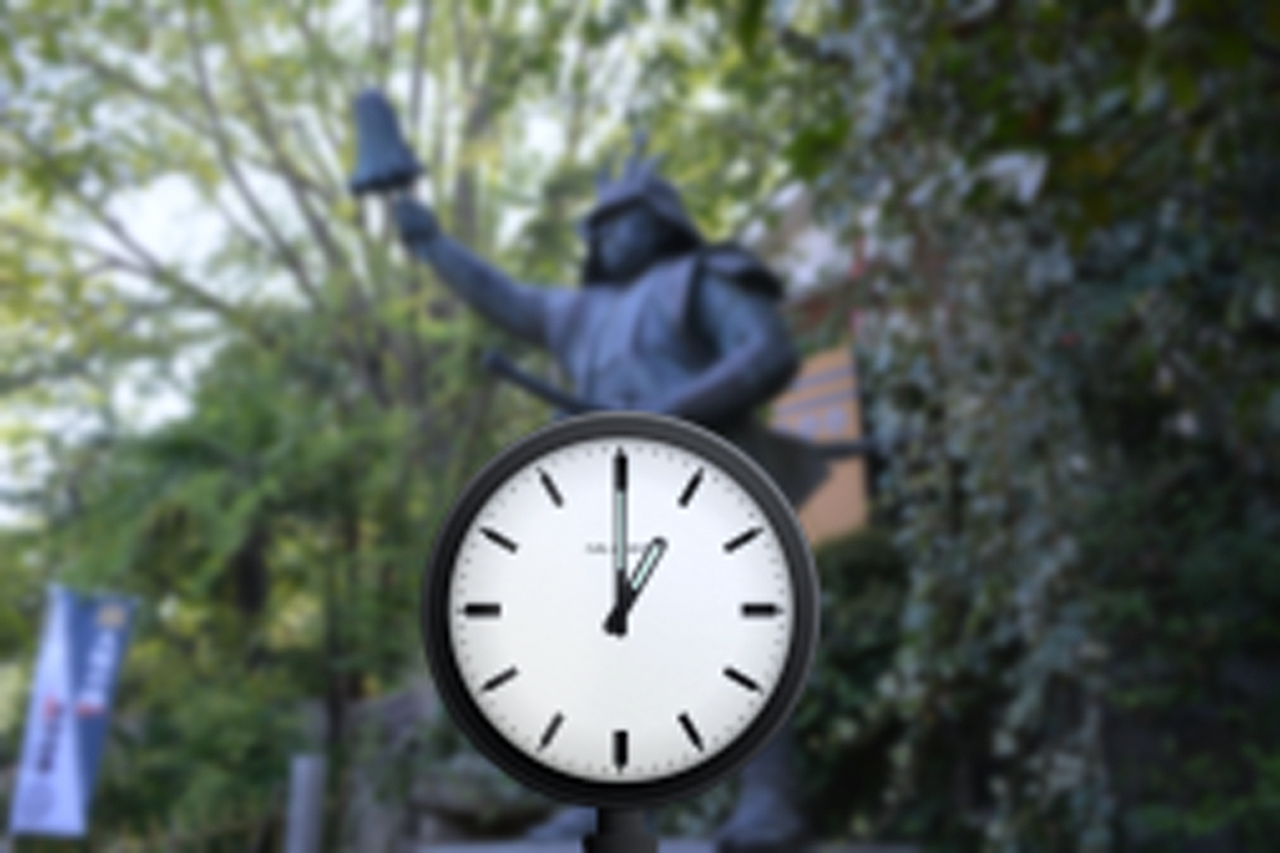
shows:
1,00
